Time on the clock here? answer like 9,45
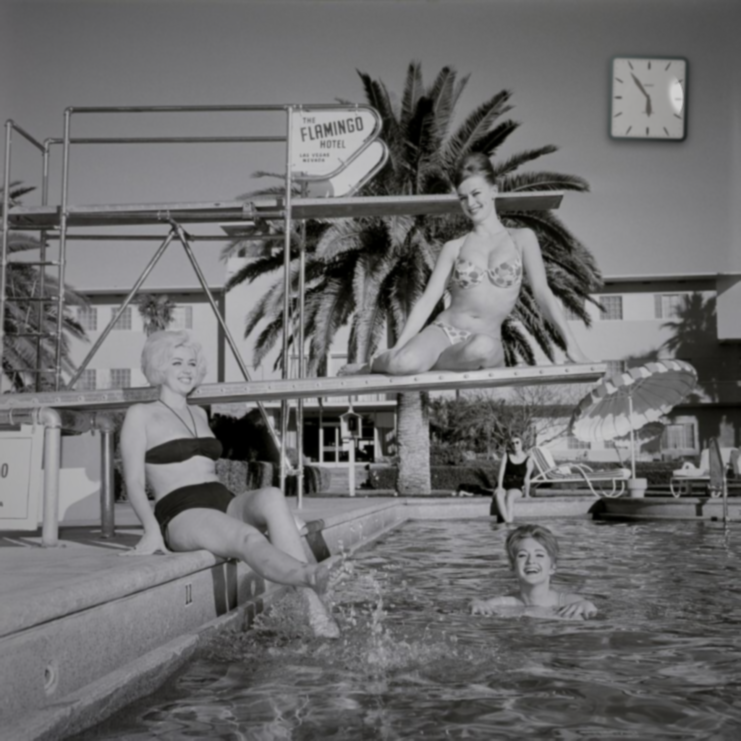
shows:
5,54
